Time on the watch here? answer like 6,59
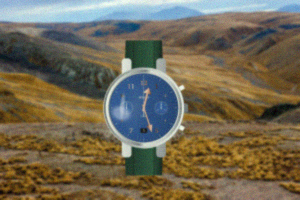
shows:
12,27
